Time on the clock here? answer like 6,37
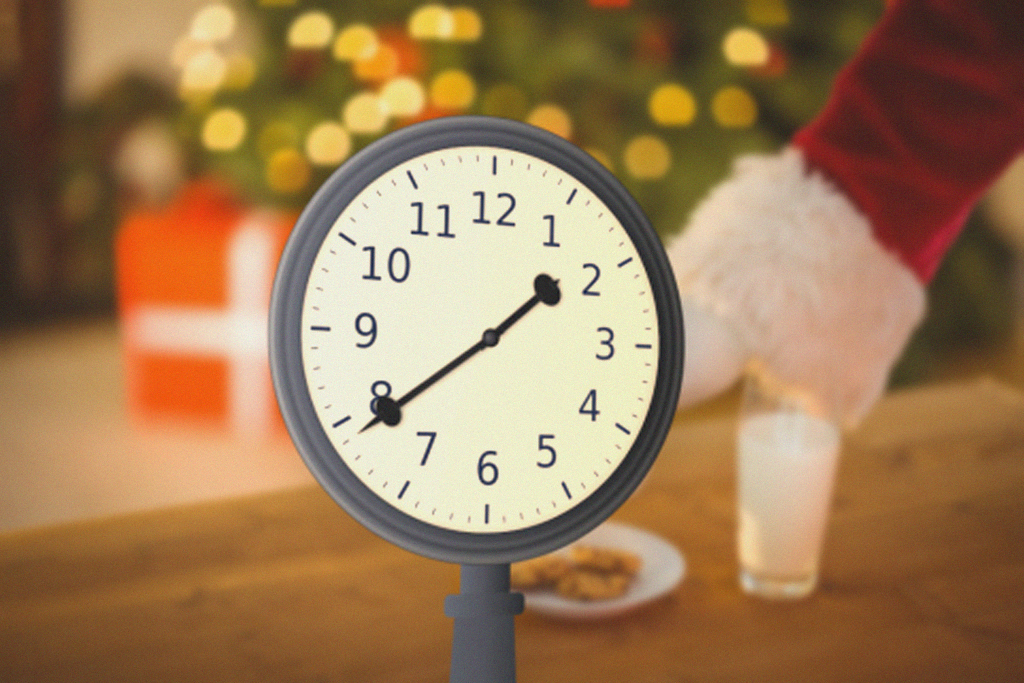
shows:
1,39
